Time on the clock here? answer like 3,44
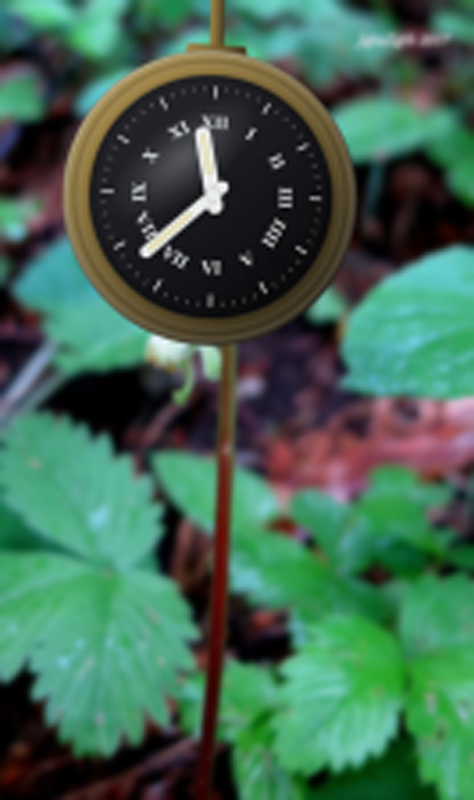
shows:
11,38
